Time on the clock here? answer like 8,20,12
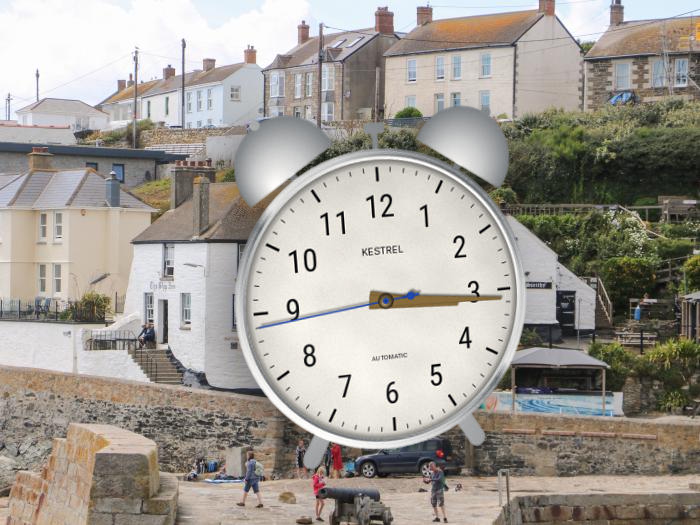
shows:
3,15,44
